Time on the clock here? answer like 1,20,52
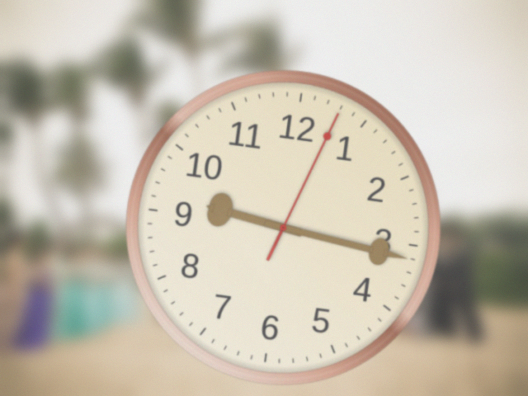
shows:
9,16,03
